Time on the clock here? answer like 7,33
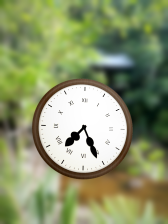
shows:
7,26
